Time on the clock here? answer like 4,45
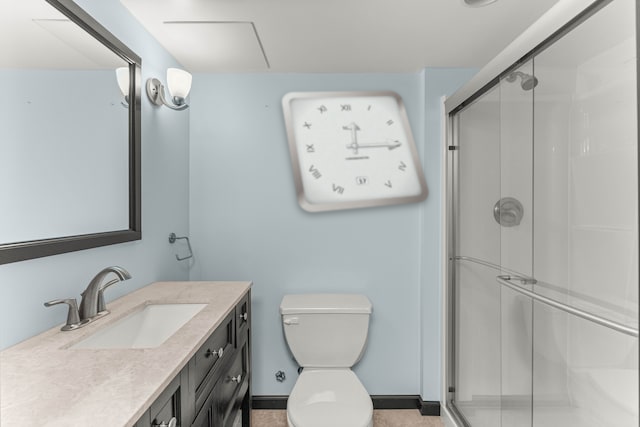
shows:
12,15
